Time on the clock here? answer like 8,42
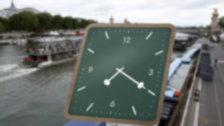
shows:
7,20
